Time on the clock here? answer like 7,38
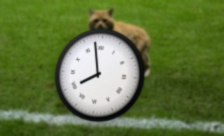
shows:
7,58
